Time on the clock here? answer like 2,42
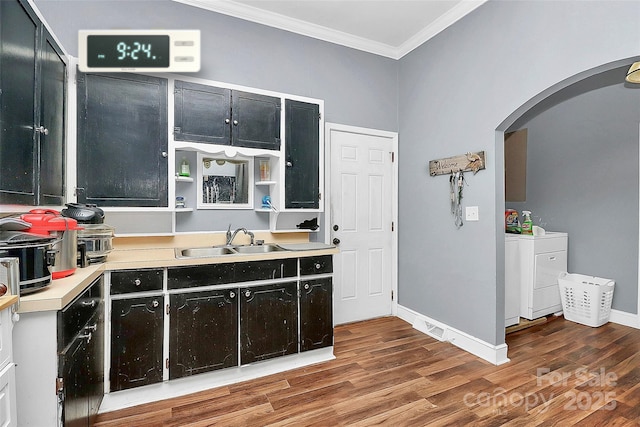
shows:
9,24
